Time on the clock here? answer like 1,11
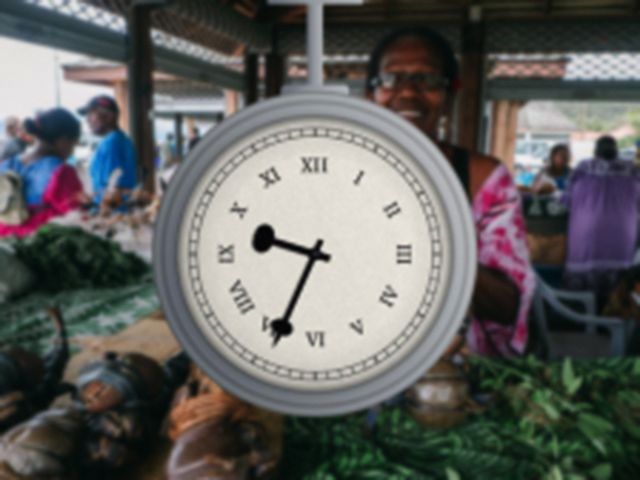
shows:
9,34
